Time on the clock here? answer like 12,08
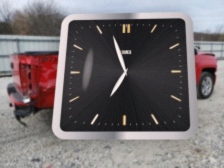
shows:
6,57
